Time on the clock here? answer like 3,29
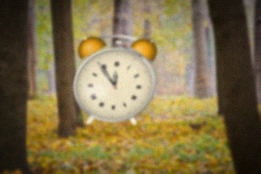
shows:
11,54
